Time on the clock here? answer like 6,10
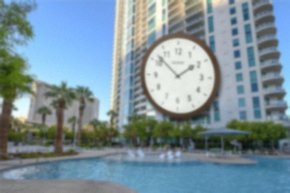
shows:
1,52
